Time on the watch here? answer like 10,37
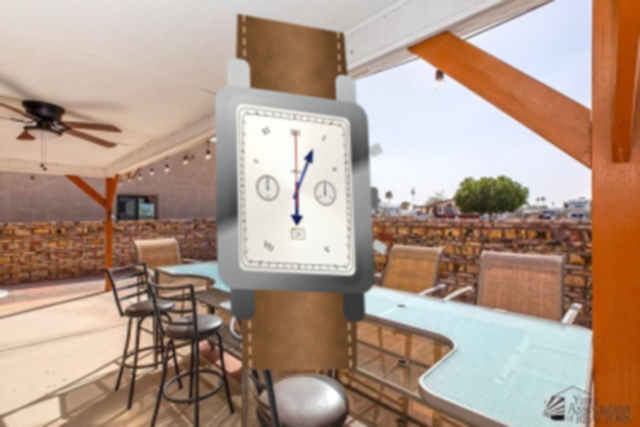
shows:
6,04
